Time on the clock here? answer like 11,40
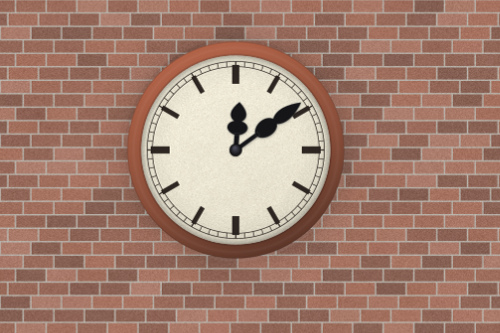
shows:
12,09
